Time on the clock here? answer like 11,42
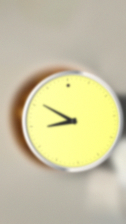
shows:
8,51
